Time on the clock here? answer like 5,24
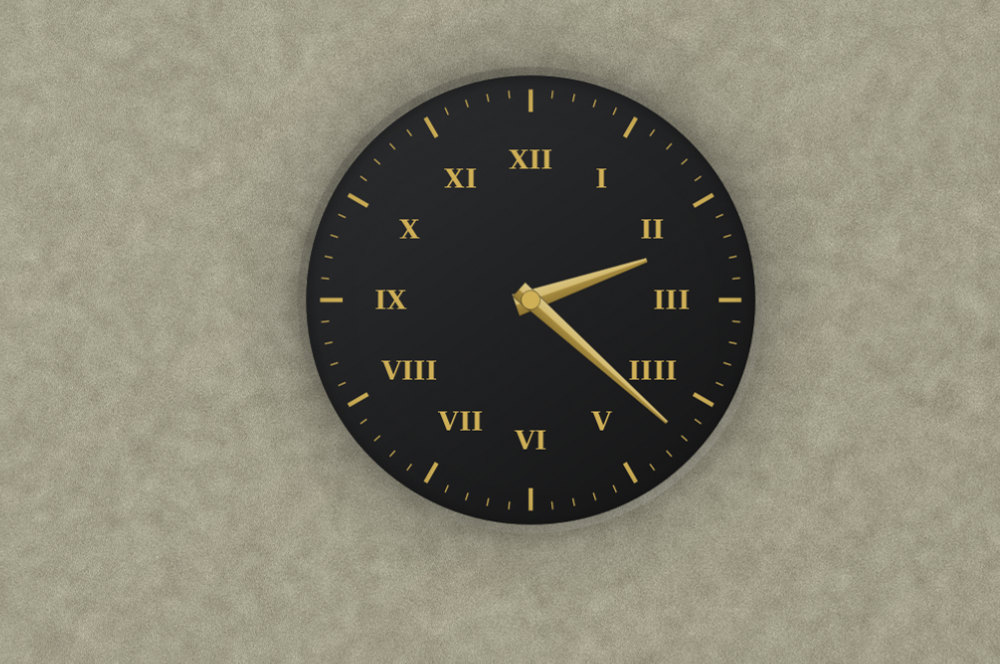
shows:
2,22
